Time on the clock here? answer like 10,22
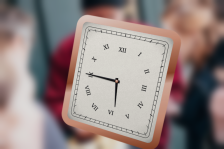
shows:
5,45
